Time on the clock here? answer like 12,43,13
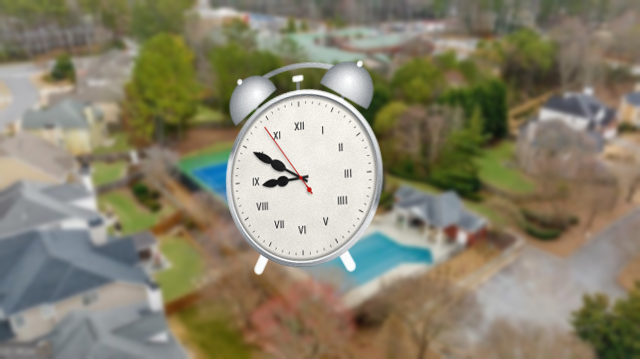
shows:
8,49,54
